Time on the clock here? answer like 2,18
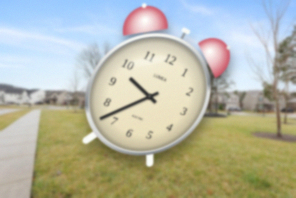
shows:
9,37
